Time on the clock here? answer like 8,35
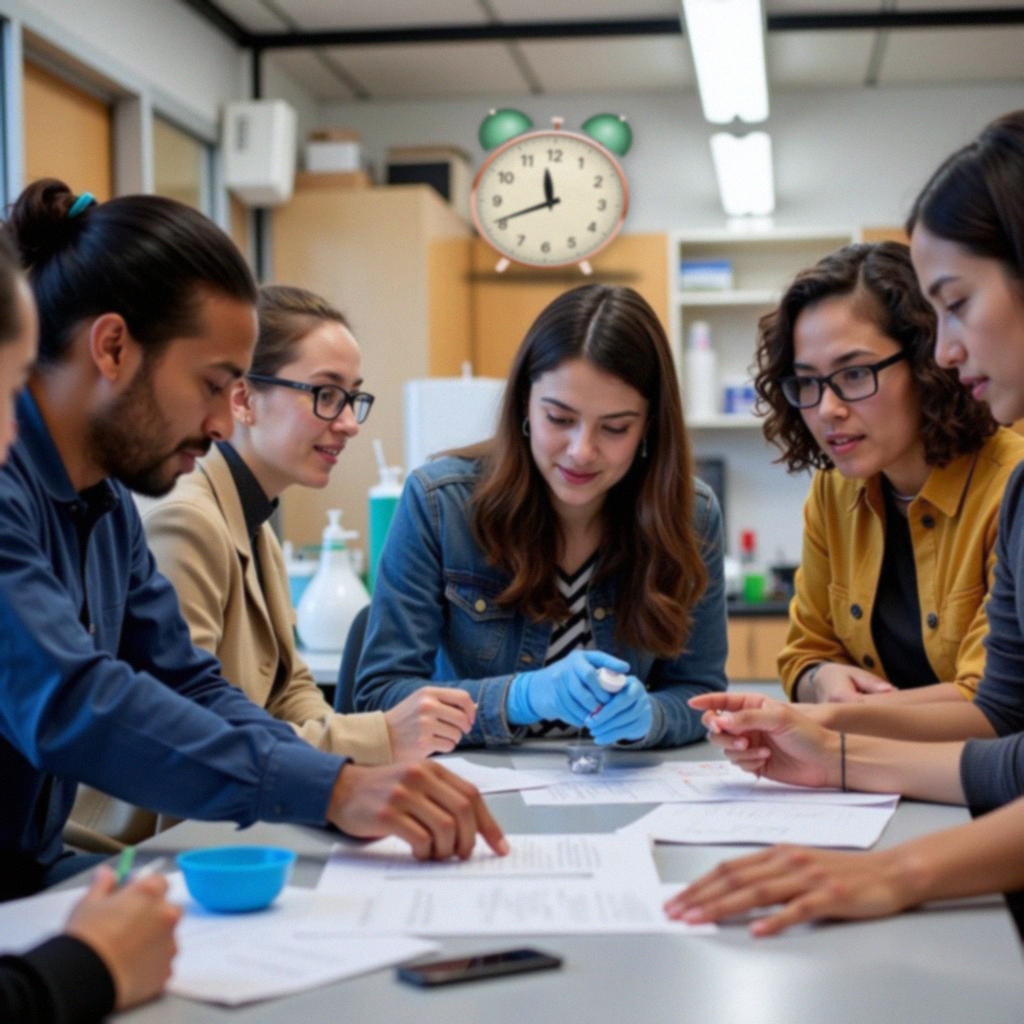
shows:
11,41
